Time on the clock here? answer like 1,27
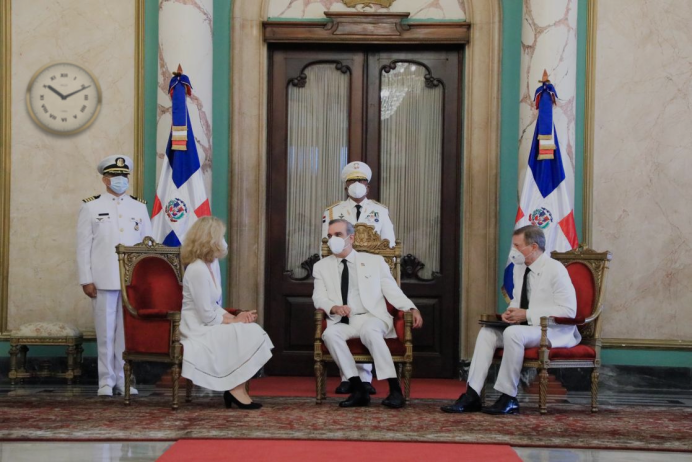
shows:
10,11
